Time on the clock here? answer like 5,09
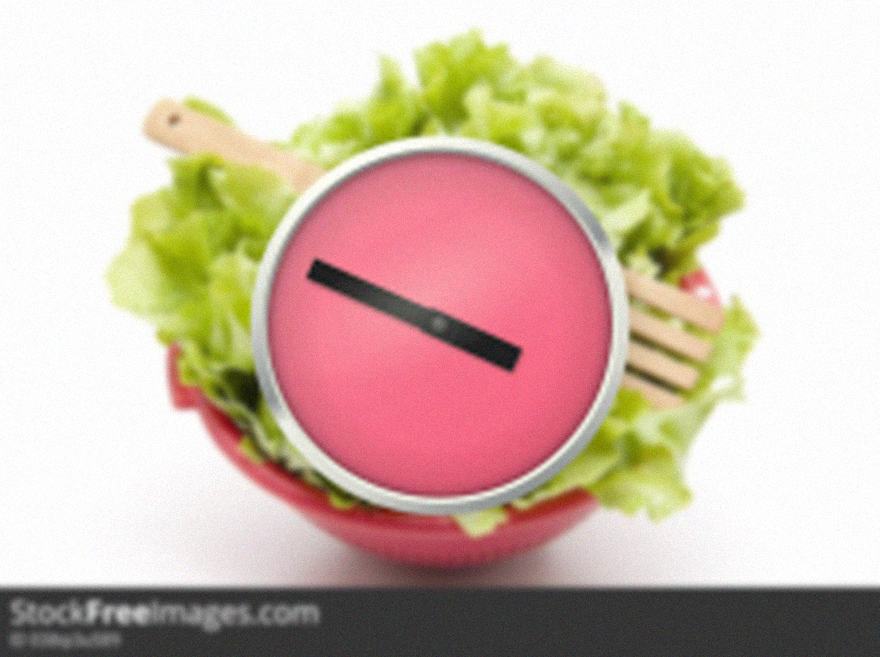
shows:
3,49
